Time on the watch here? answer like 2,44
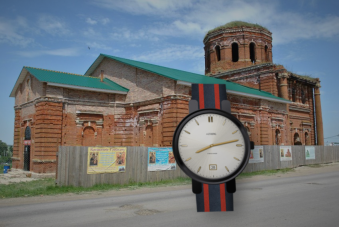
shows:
8,13
